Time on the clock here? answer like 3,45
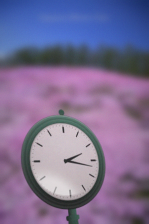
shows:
2,17
